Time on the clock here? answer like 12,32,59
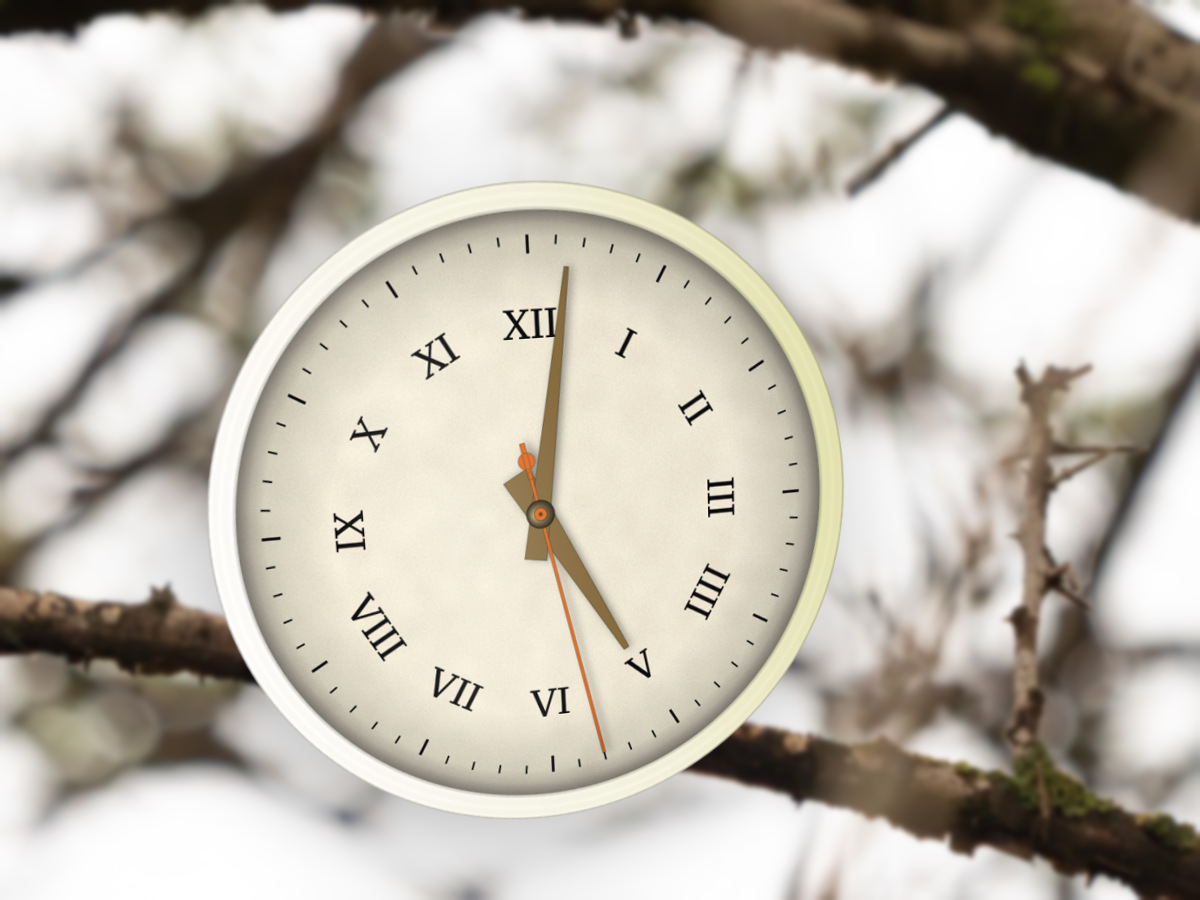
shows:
5,01,28
